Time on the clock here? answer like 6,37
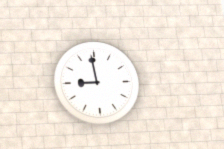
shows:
8,59
